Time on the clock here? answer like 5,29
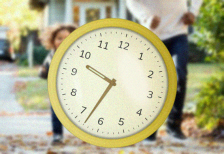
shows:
9,33
